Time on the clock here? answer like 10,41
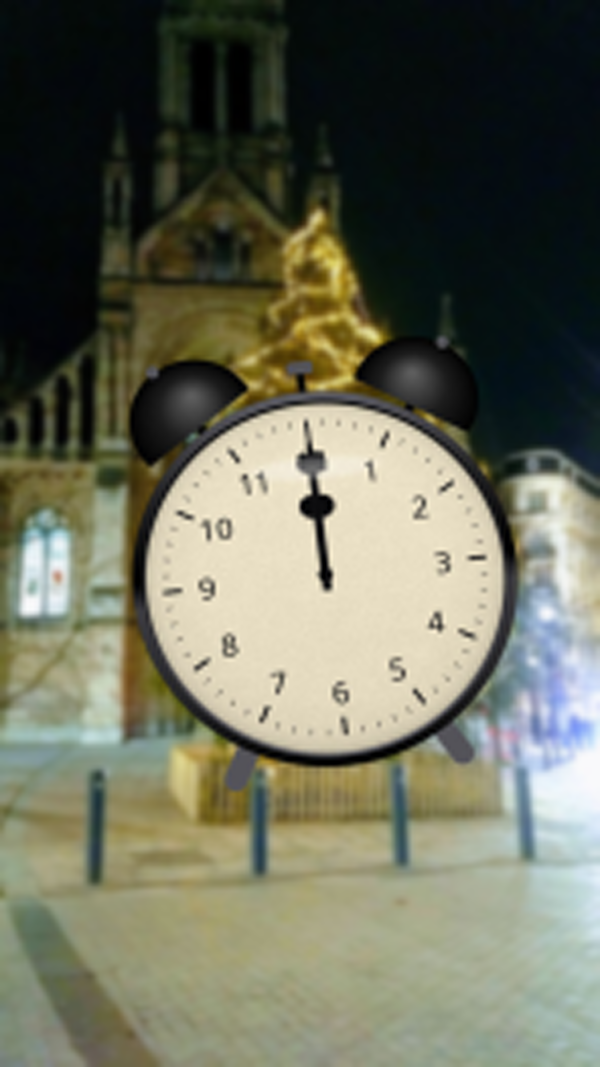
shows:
12,00
